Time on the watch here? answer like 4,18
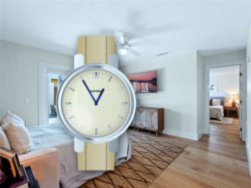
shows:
12,55
